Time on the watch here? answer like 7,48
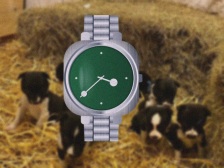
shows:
3,38
